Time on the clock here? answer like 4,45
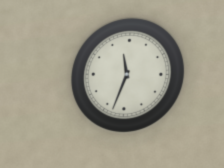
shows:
11,33
